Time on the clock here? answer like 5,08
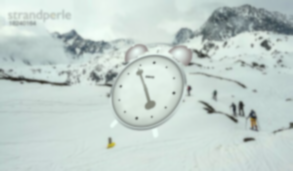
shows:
4,54
